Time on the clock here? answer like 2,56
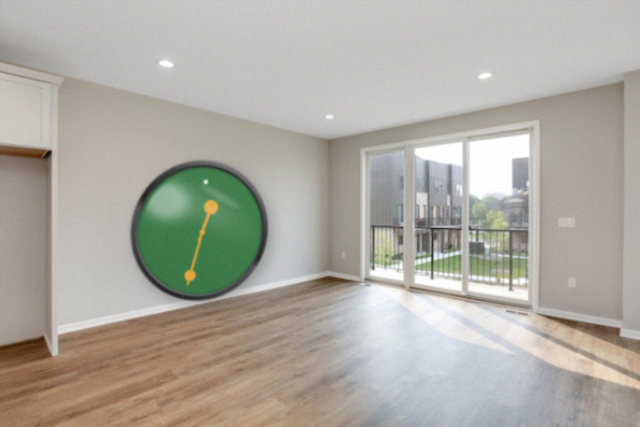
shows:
12,32
